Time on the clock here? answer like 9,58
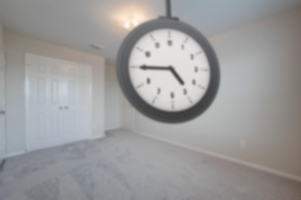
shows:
4,45
